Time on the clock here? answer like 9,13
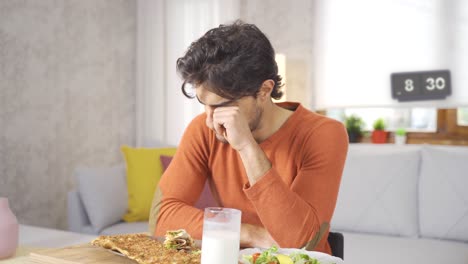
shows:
8,30
